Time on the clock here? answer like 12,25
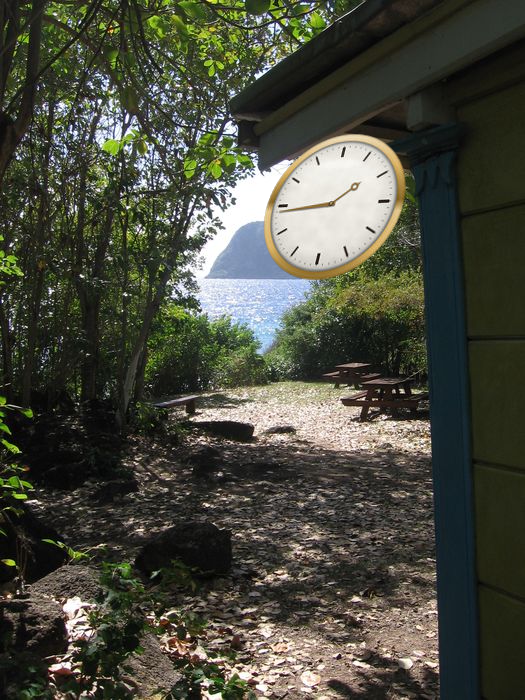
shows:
1,44
